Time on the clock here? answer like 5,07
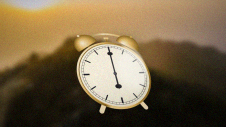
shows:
6,00
